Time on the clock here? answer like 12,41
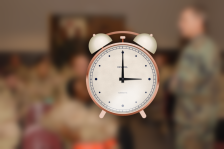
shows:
3,00
